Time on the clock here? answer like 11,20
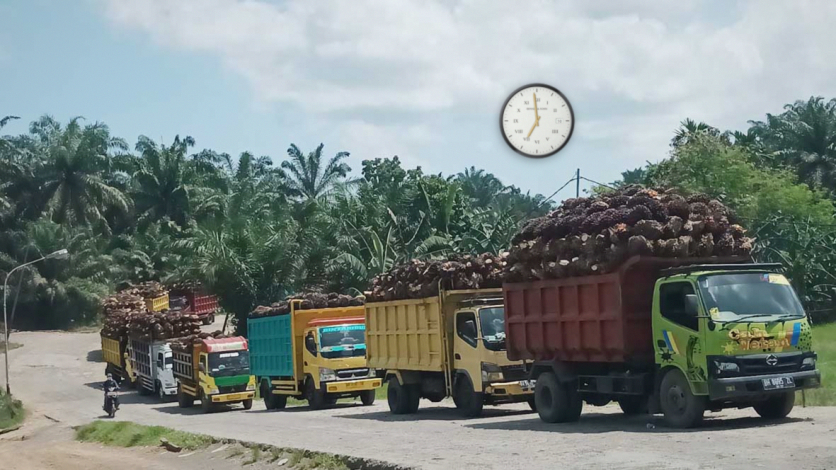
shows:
6,59
